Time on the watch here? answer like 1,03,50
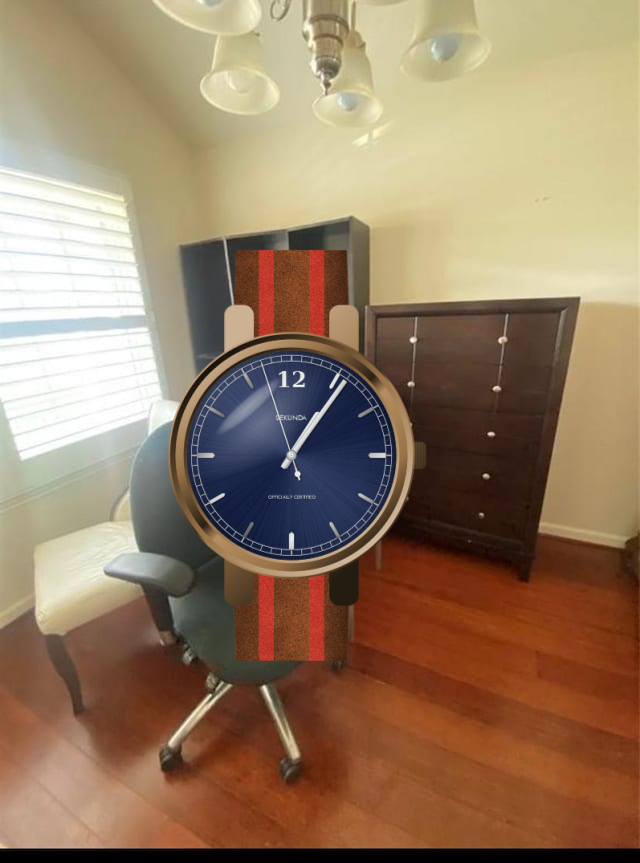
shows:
1,05,57
